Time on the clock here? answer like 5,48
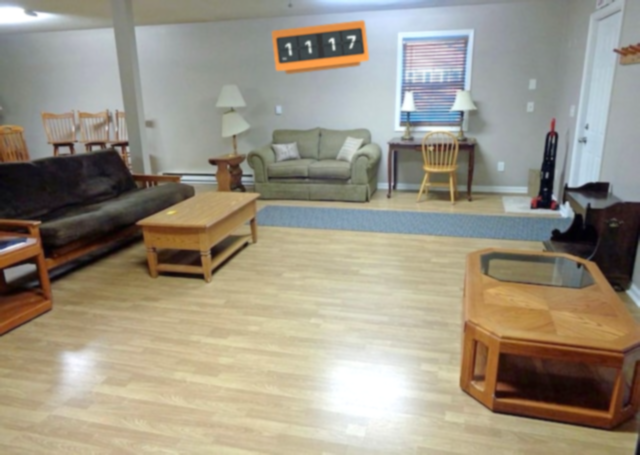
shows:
11,17
